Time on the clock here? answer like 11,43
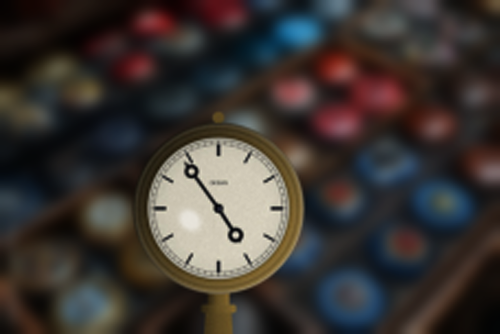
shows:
4,54
